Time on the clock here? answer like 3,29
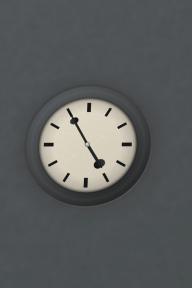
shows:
4,55
